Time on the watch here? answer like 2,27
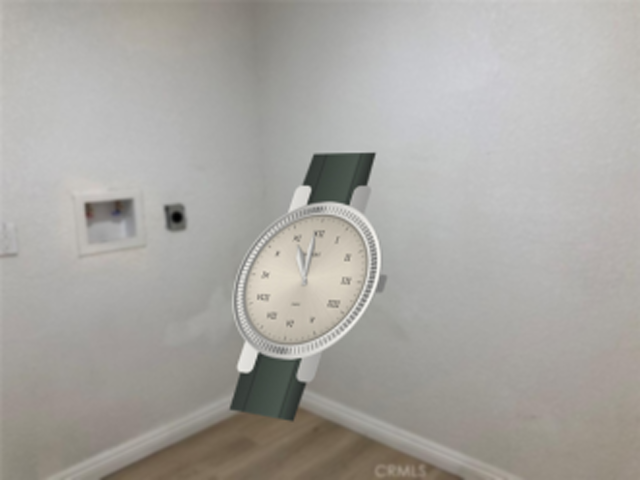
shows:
10,59
